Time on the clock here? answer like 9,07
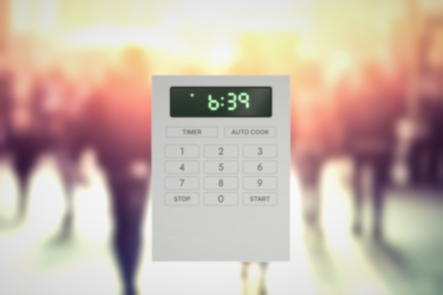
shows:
6,39
